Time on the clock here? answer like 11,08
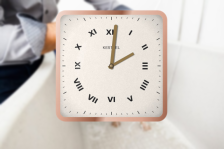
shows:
2,01
